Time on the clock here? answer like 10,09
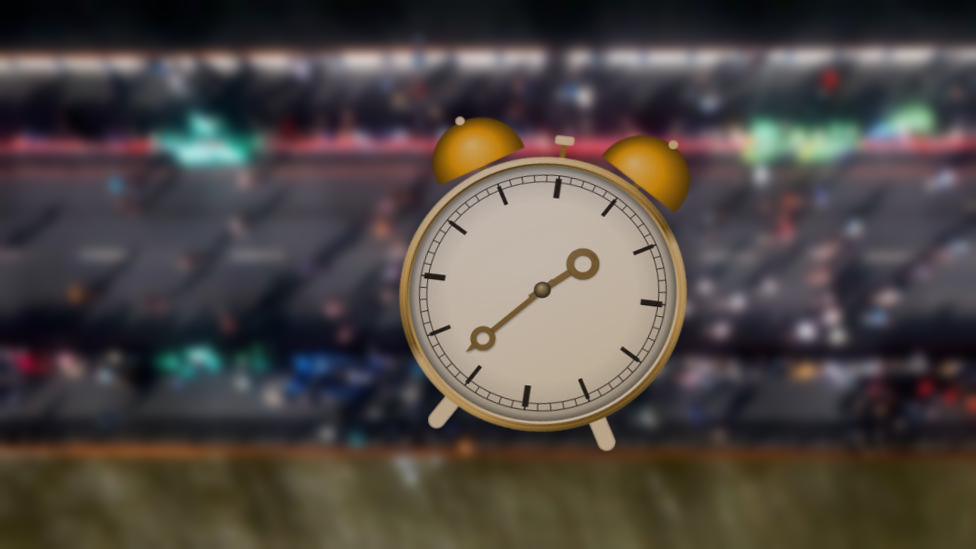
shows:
1,37
